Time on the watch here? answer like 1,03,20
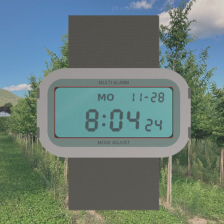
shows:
8,04,24
